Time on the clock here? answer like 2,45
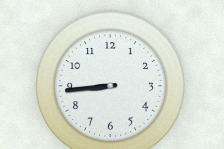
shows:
8,44
